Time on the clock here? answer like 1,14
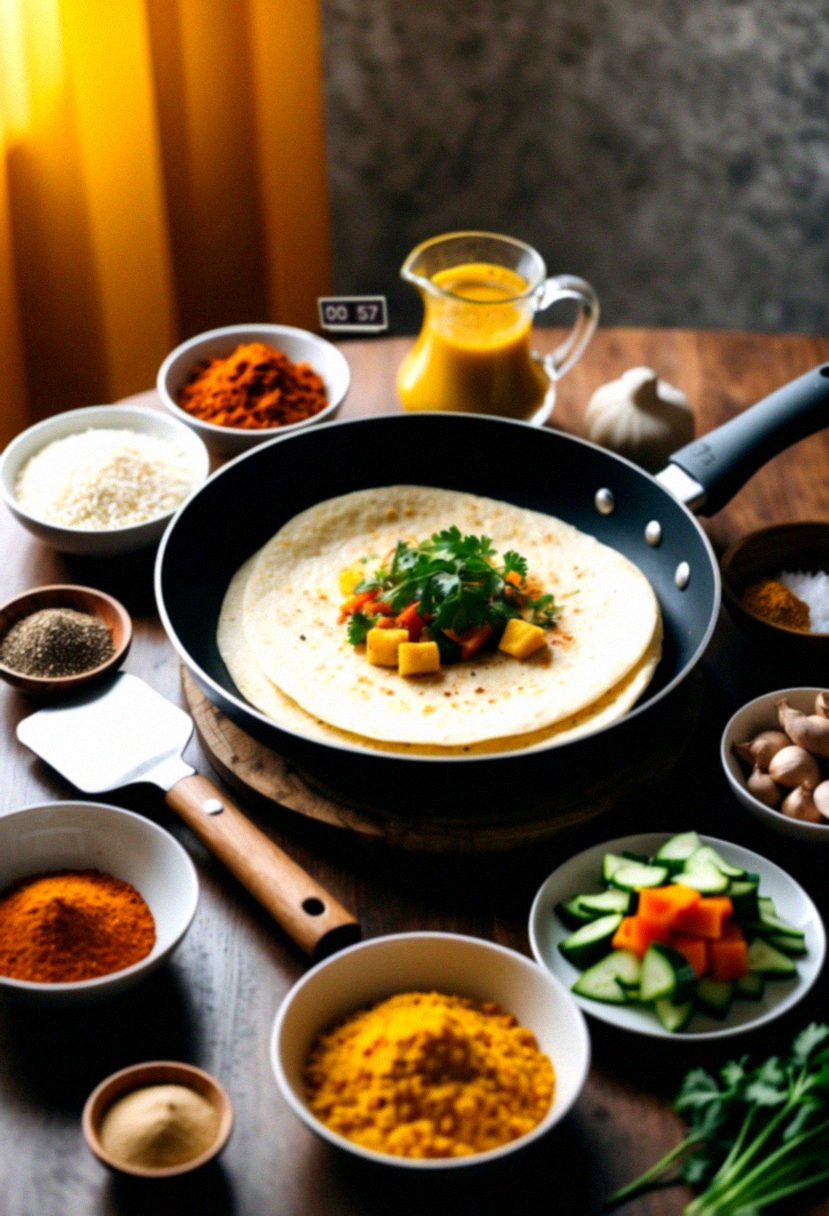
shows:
0,57
